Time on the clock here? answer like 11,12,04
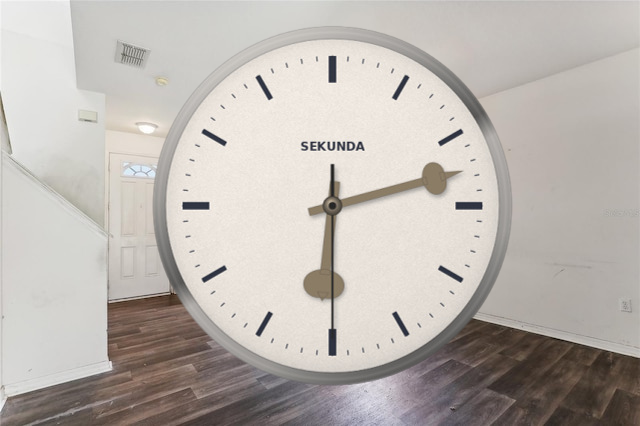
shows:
6,12,30
